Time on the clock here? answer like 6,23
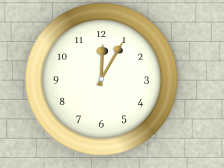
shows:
12,05
